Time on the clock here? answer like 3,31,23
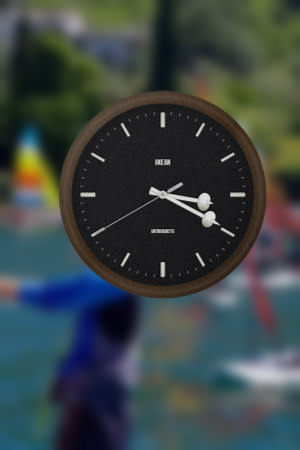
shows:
3,19,40
